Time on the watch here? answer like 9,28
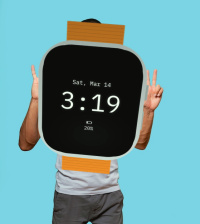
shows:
3,19
